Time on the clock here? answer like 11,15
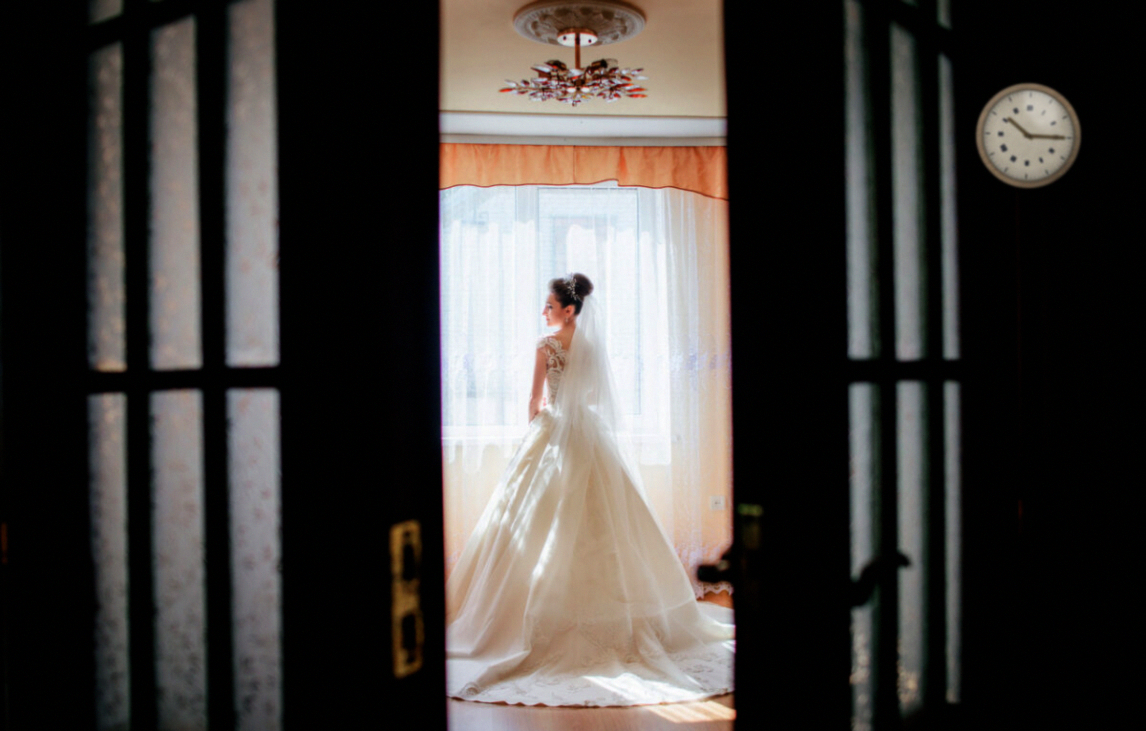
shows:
10,15
